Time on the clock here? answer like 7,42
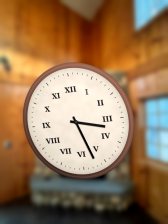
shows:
3,27
